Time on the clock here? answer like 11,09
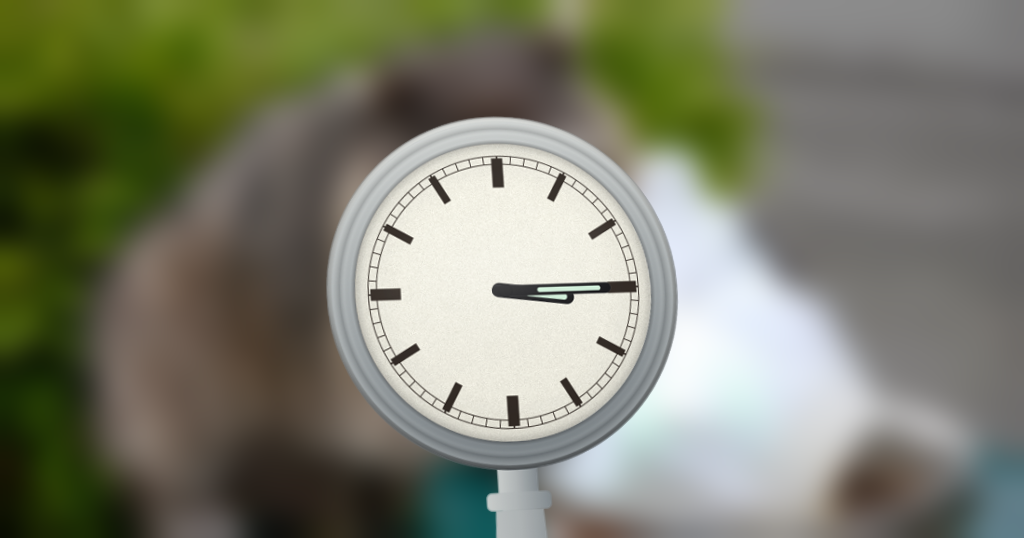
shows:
3,15
